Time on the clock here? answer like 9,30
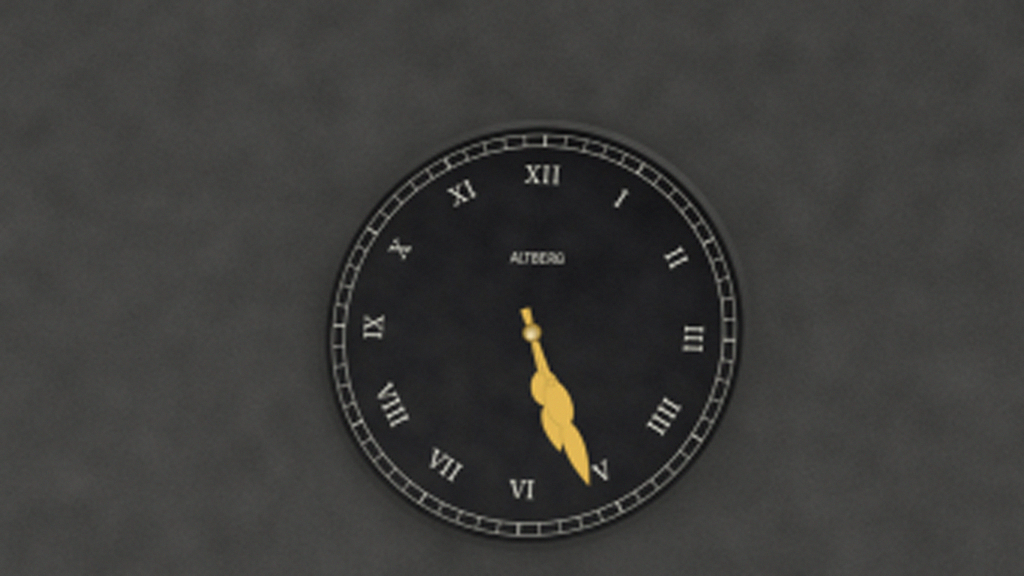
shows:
5,26
